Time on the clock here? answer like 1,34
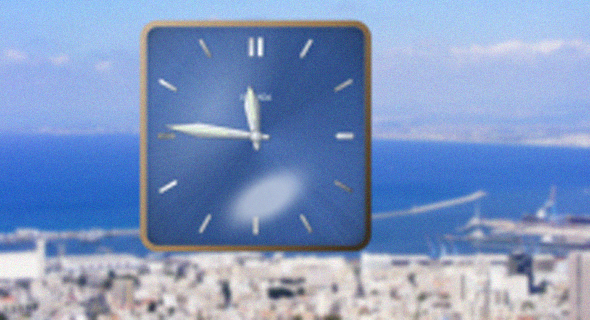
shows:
11,46
